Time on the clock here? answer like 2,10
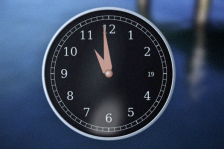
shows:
10,59
